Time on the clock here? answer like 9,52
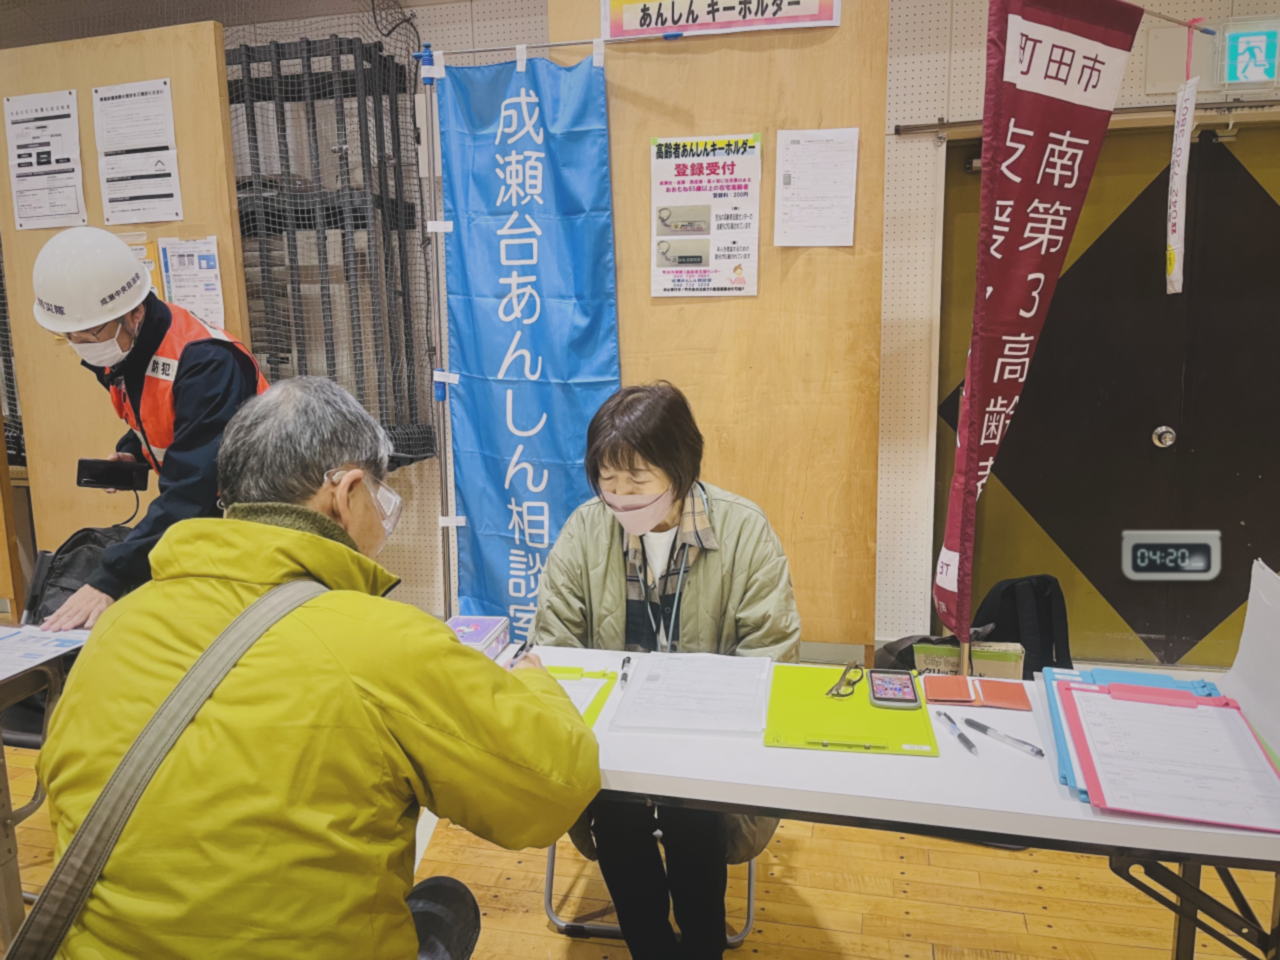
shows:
4,20
